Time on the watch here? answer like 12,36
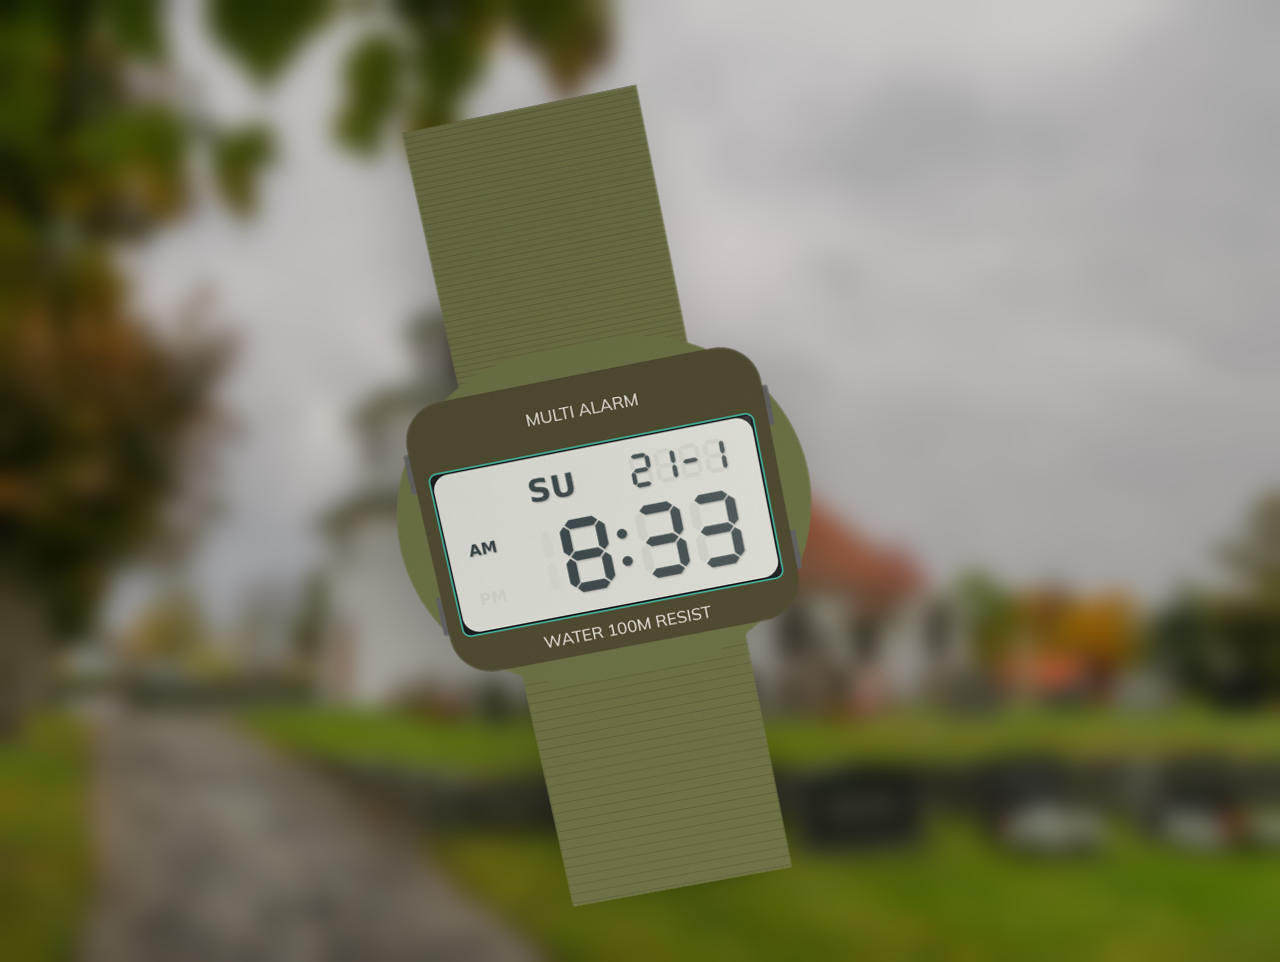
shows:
8,33
